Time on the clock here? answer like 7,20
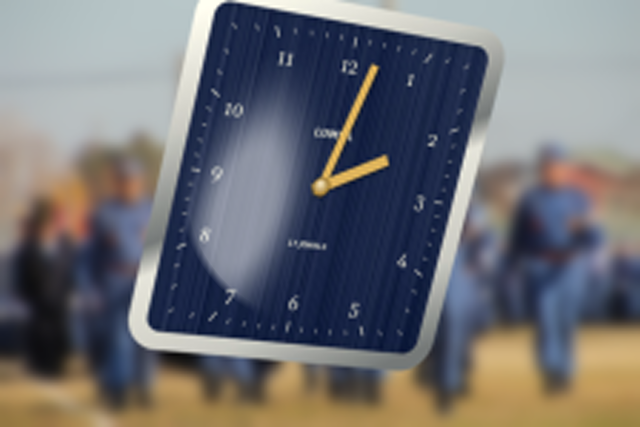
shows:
2,02
